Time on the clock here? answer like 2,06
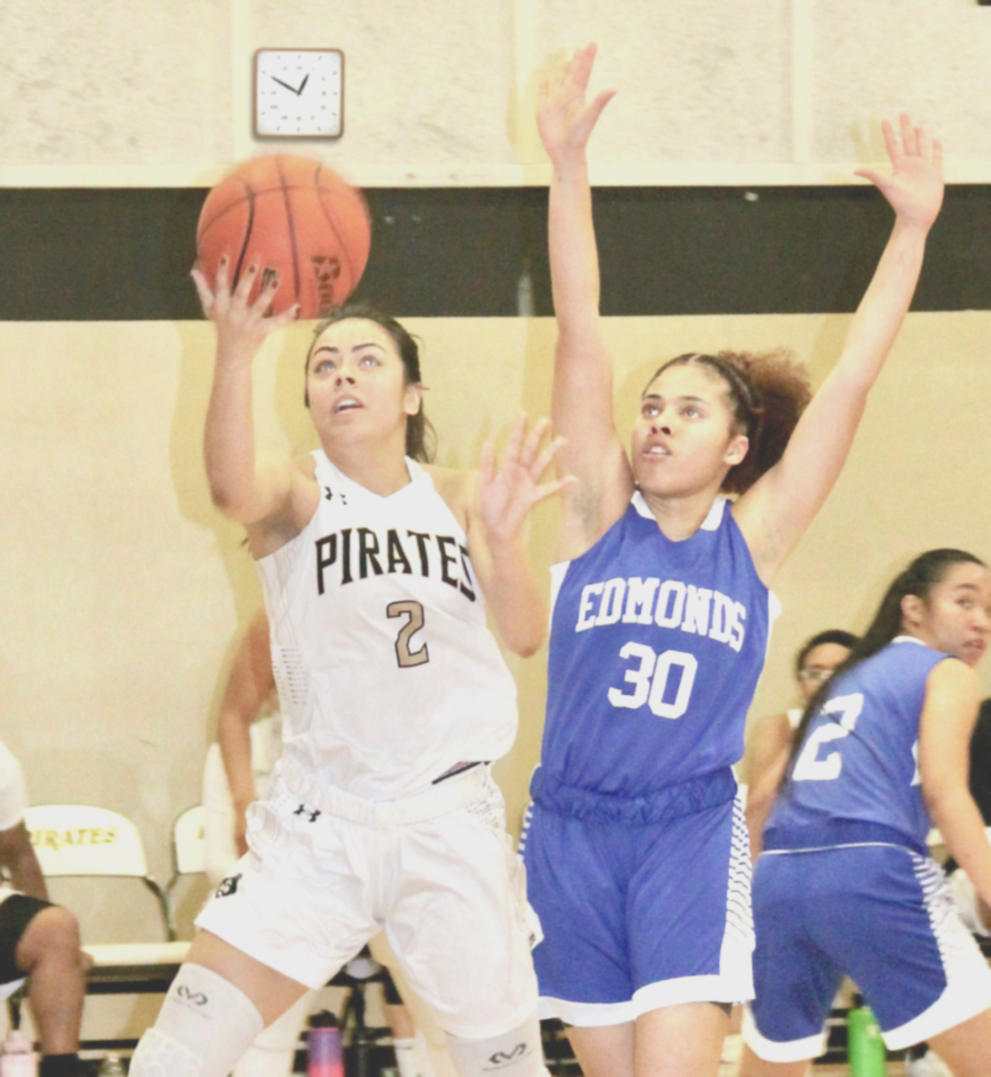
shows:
12,50
